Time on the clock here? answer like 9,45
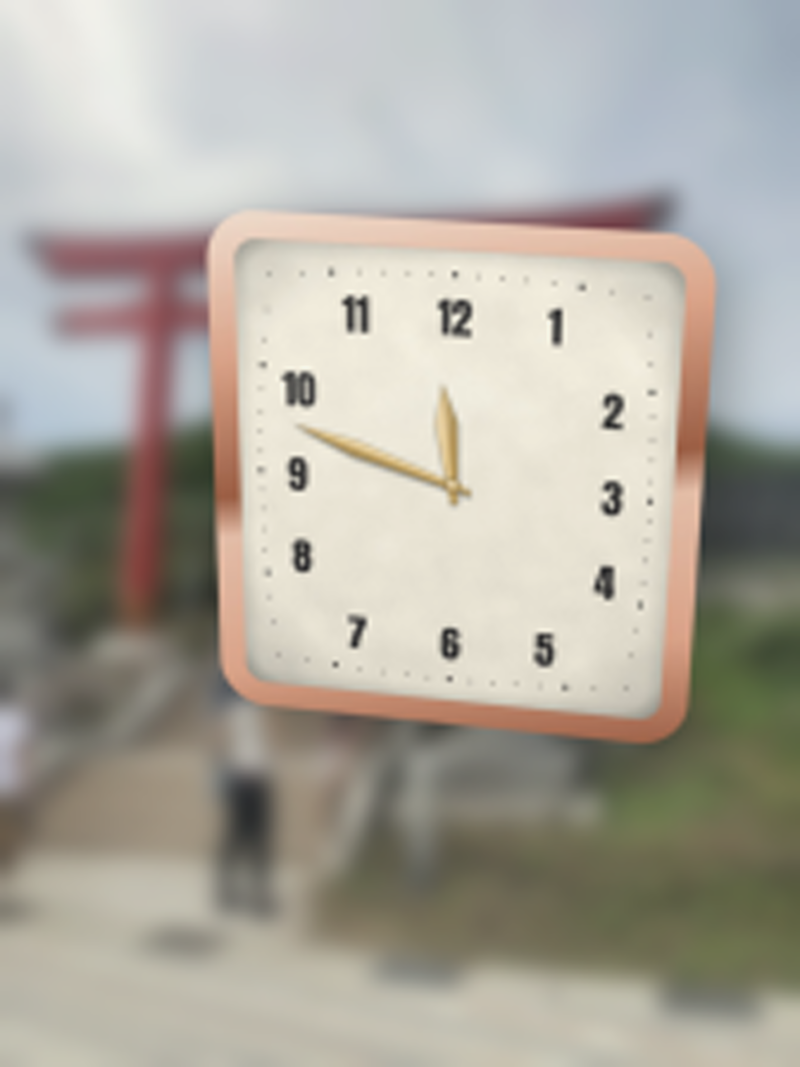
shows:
11,48
